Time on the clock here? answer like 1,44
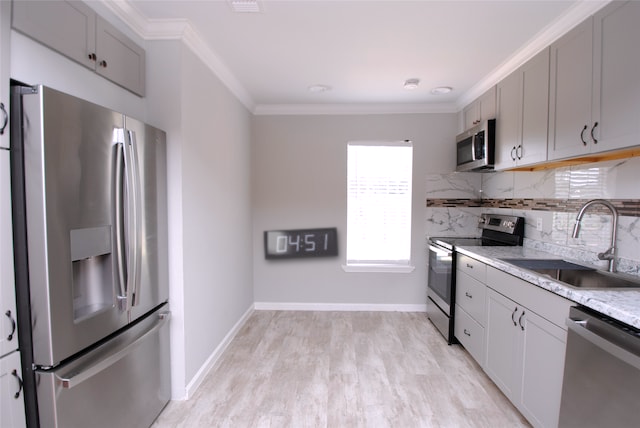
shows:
4,51
